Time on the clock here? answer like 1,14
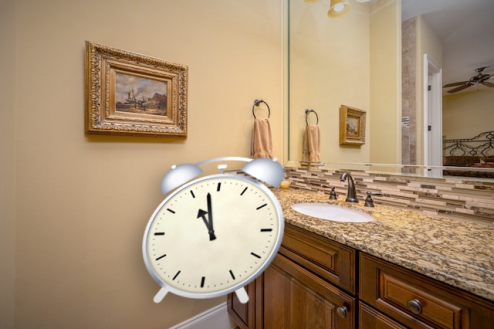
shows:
10,58
